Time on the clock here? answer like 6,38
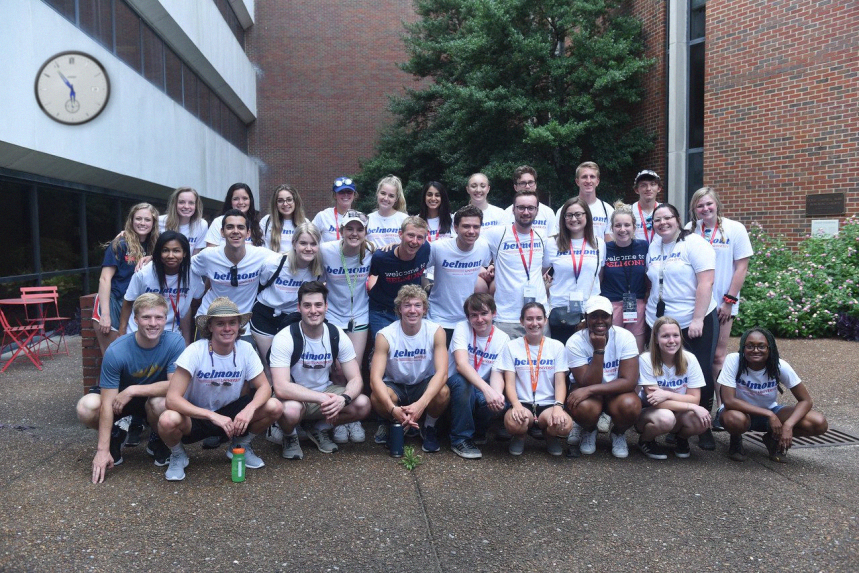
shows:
5,54
